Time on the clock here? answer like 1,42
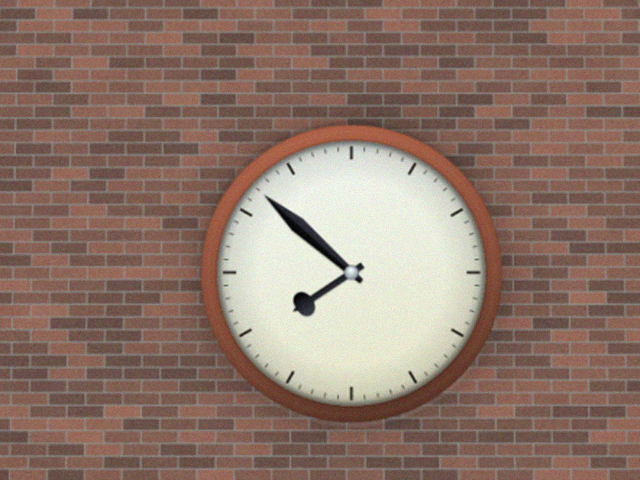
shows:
7,52
